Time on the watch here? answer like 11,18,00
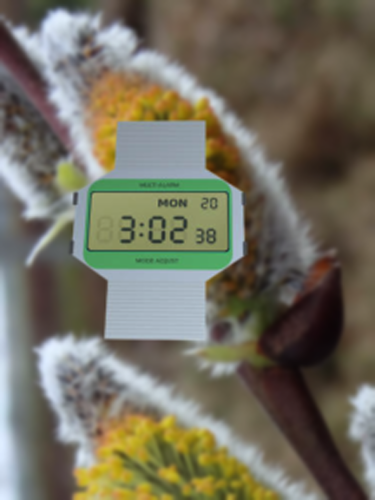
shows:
3,02,38
